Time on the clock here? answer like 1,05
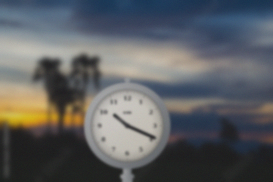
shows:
10,19
